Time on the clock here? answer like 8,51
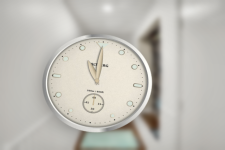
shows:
11,00
